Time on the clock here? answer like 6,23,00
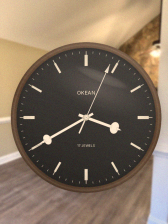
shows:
3,40,04
